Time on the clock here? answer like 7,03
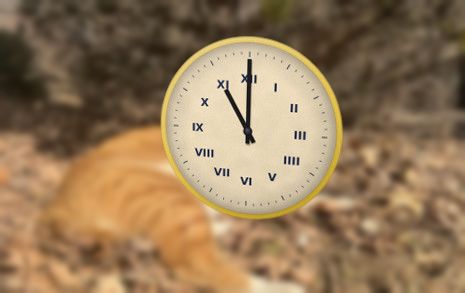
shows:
11,00
